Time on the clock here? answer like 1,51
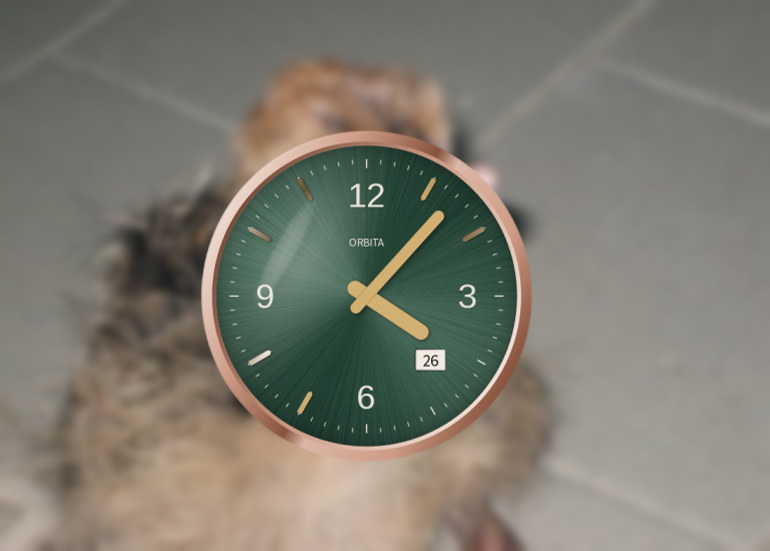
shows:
4,07
